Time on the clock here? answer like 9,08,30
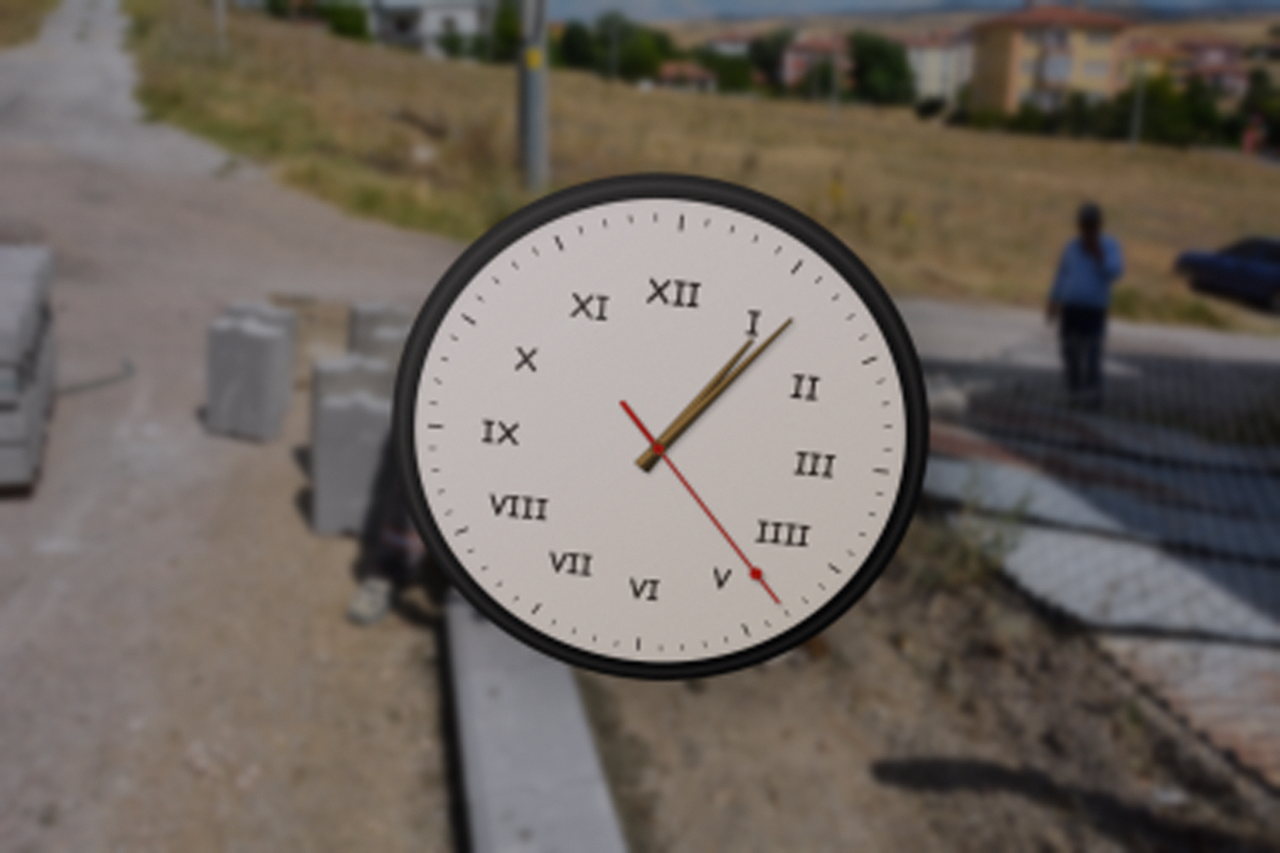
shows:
1,06,23
